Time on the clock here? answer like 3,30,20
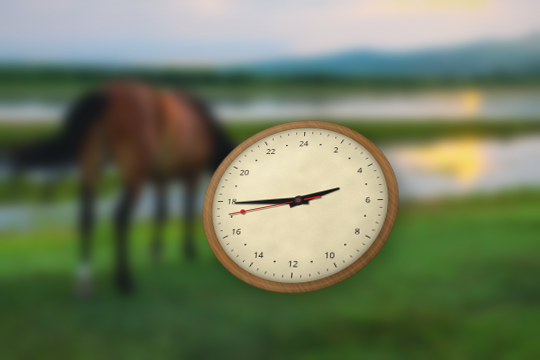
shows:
4,44,43
